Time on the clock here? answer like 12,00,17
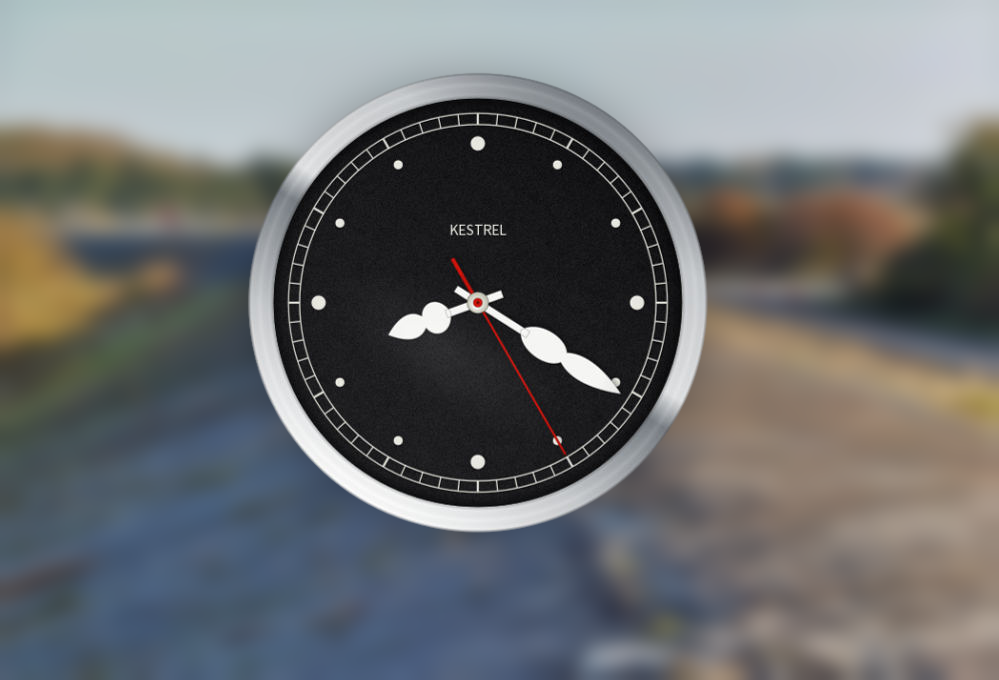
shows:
8,20,25
